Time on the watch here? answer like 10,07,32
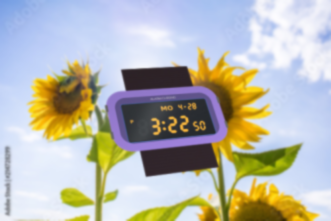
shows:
3,22,50
